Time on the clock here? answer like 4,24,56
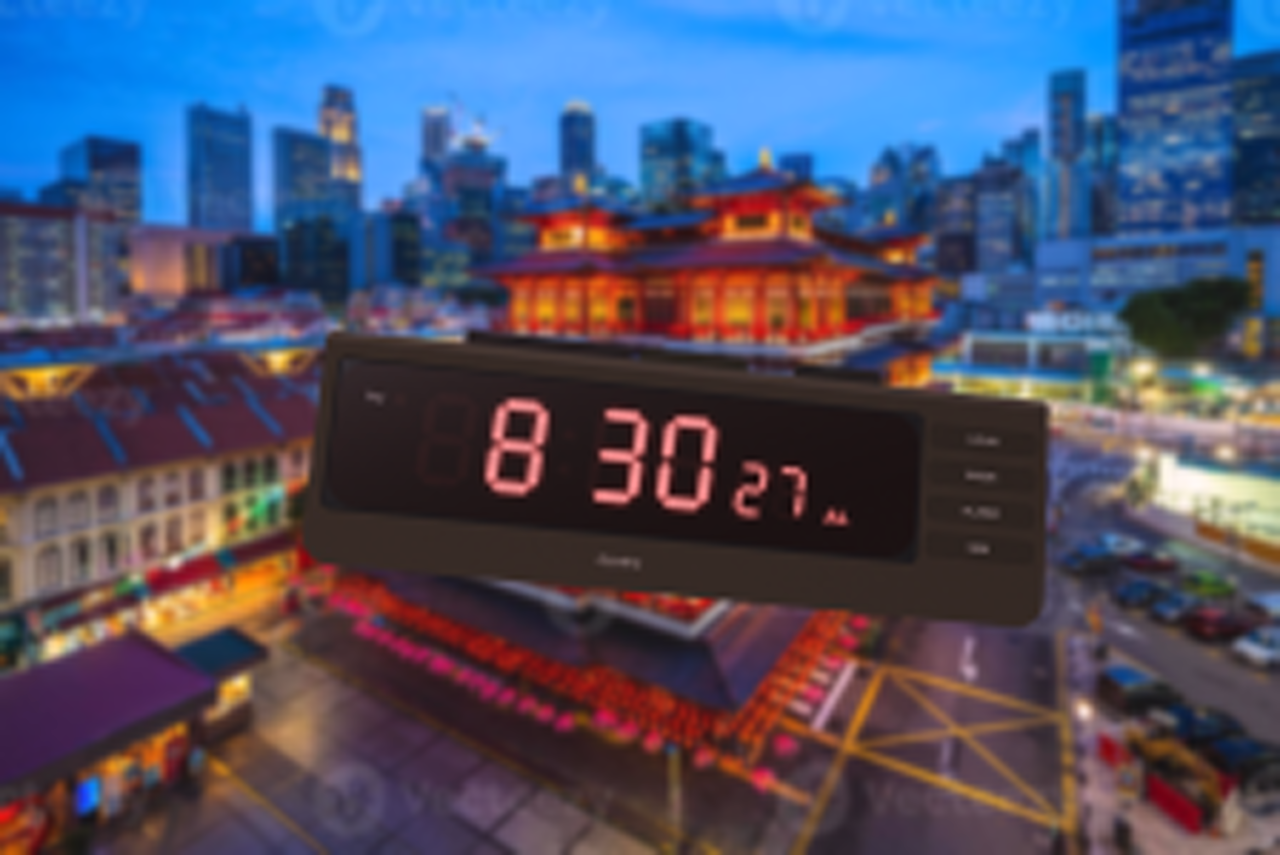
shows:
8,30,27
